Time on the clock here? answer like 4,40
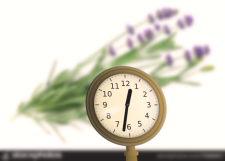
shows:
12,32
